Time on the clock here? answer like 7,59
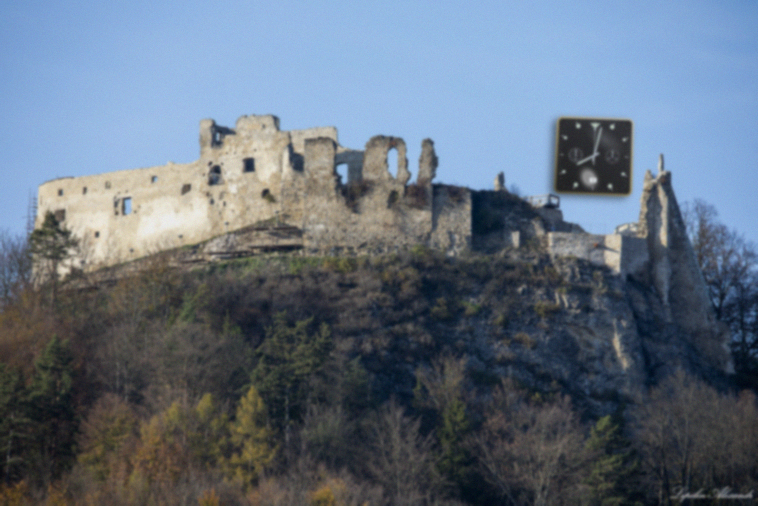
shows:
8,02
